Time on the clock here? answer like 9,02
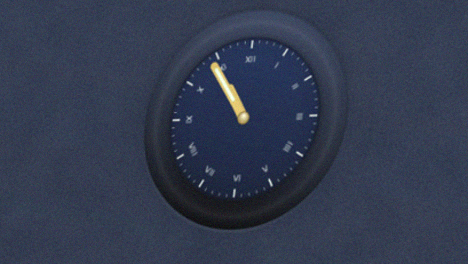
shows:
10,54
